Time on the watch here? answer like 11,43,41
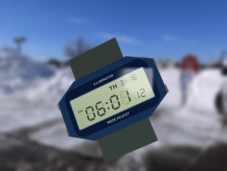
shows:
6,01,12
